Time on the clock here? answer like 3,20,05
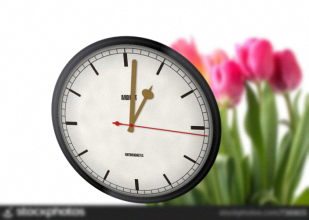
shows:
1,01,16
